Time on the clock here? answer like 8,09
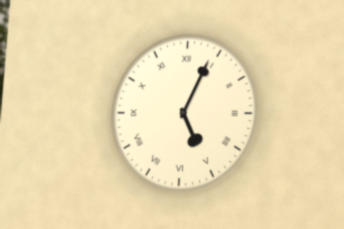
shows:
5,04
